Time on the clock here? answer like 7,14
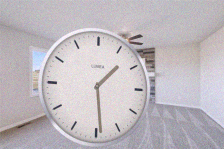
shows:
1,29
